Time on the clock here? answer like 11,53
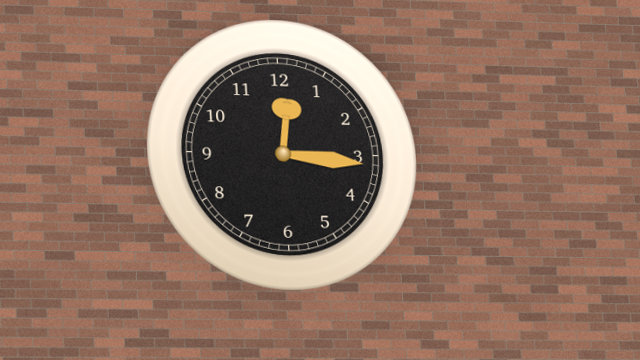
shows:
12,16
